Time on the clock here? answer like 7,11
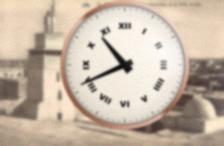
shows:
10,41
